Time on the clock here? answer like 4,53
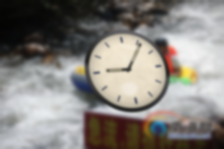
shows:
9,06
